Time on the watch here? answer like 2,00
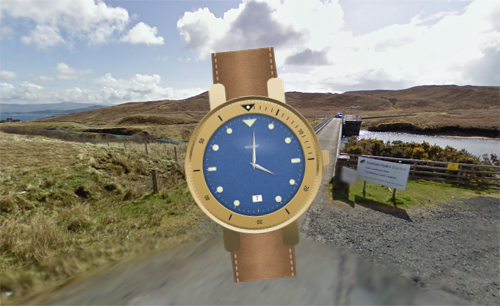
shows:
4,01
